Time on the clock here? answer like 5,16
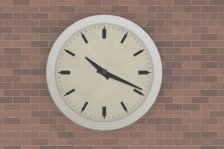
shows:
10,19
